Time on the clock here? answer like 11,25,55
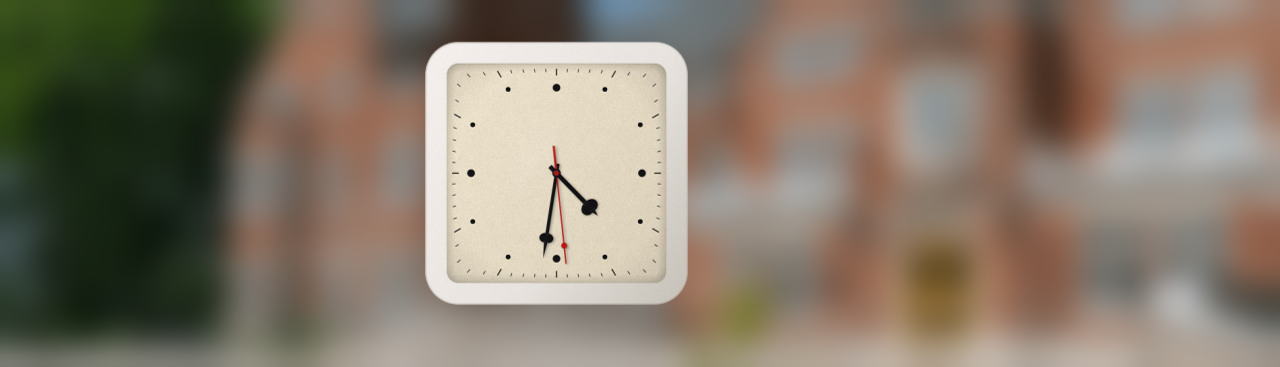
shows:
4,31,29
